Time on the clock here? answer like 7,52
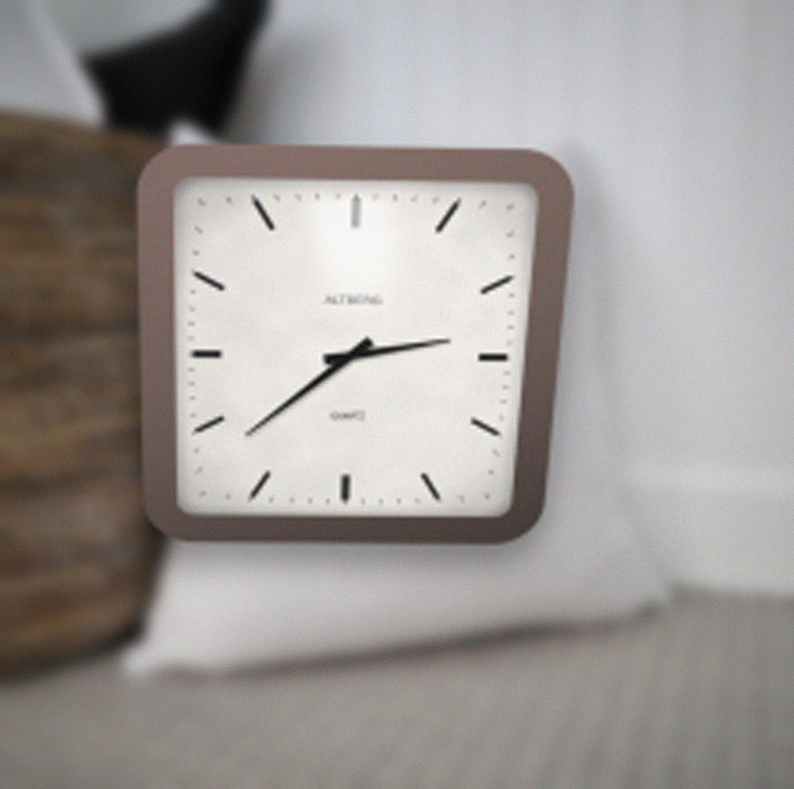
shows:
2,38
